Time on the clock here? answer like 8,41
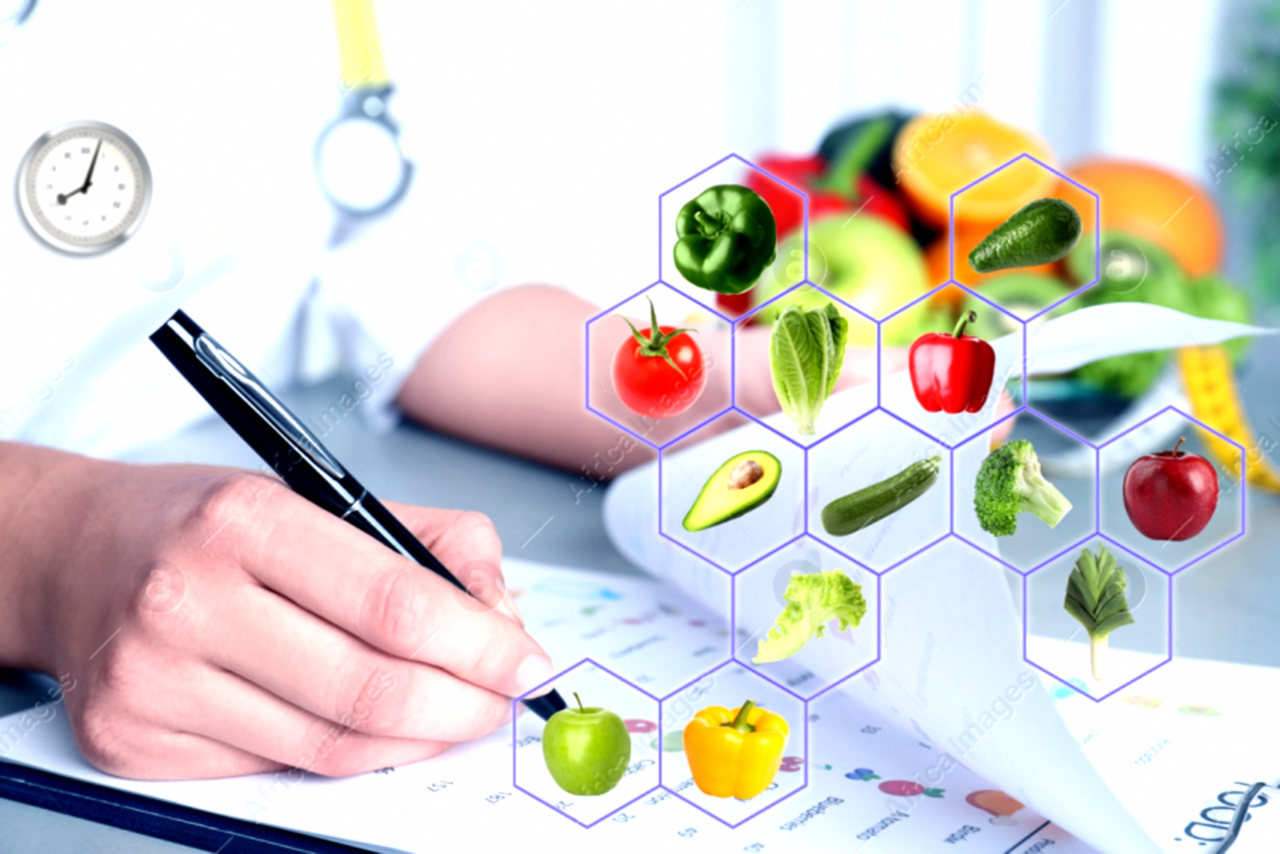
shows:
8,03
